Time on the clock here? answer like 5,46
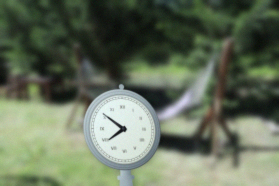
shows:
7,51
